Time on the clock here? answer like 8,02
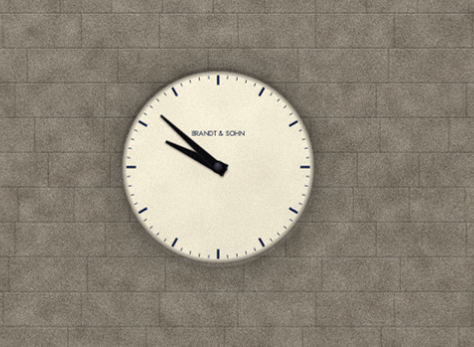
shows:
9,52
